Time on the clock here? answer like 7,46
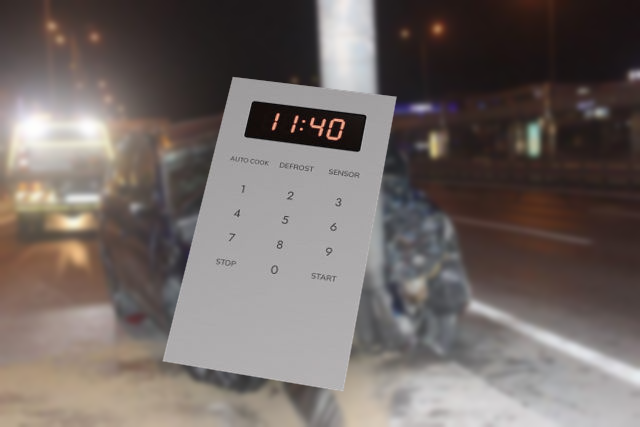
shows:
11,40
